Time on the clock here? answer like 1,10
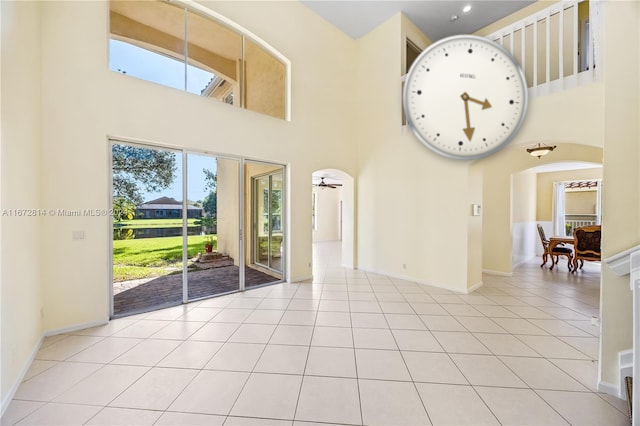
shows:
3,28
